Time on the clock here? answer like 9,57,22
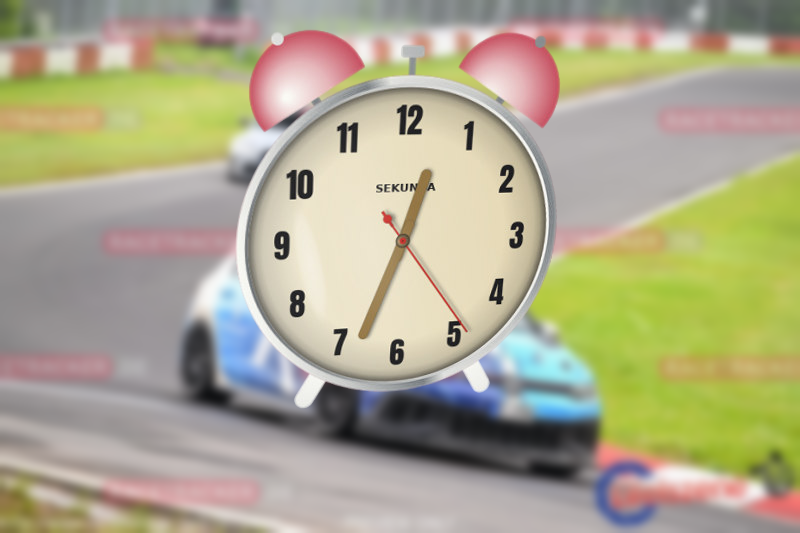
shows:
12,33,24
